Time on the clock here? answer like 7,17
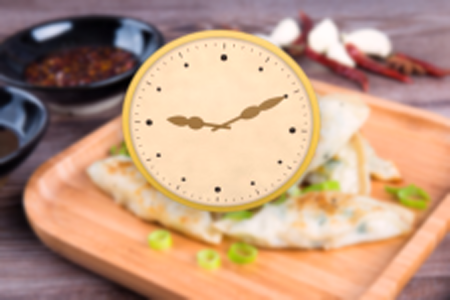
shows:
9,10
